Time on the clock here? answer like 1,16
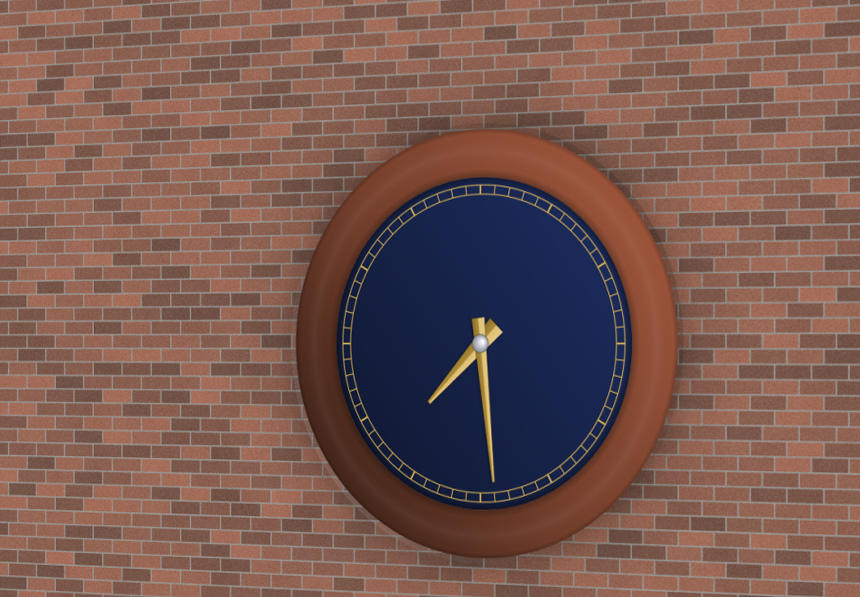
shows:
7,29
